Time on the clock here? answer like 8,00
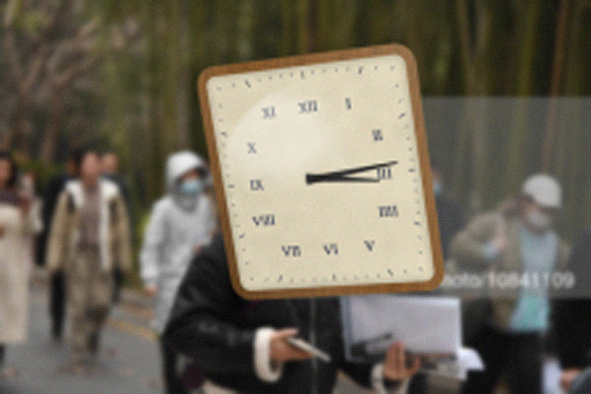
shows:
3,14
